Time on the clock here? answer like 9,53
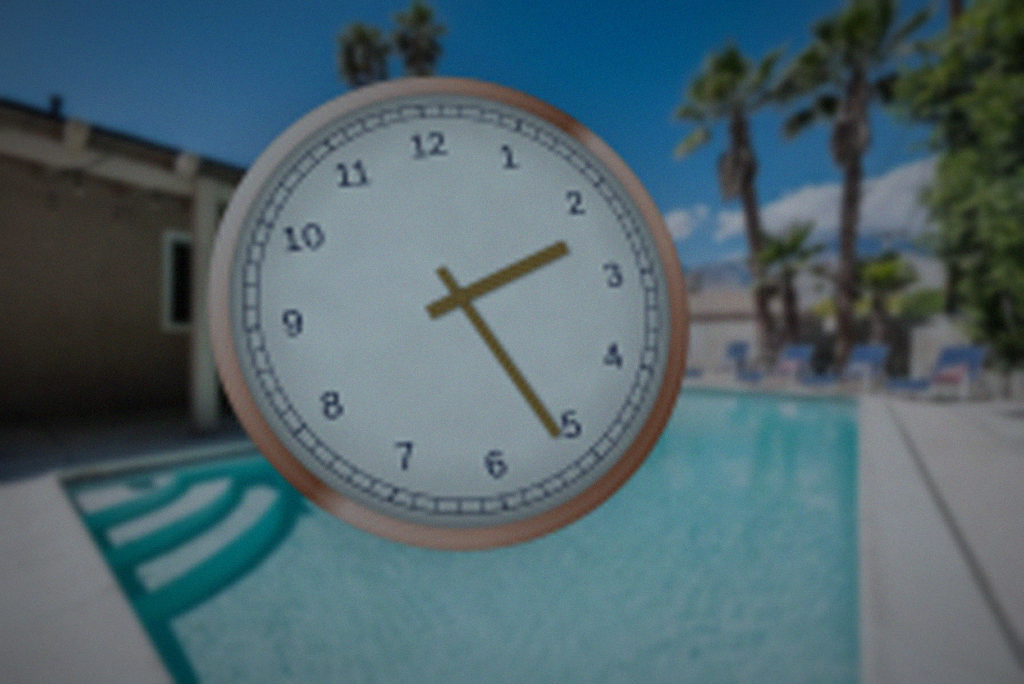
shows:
2,26
